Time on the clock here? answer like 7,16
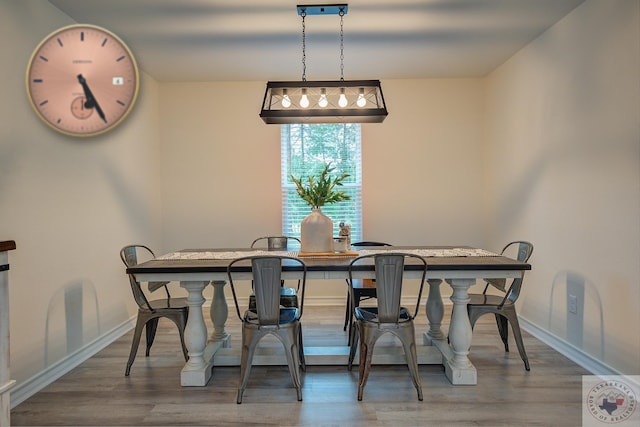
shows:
5,25
